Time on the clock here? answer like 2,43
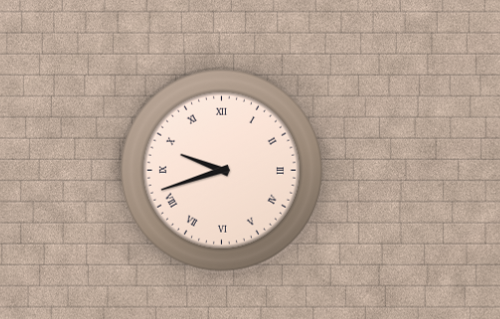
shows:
9,42
